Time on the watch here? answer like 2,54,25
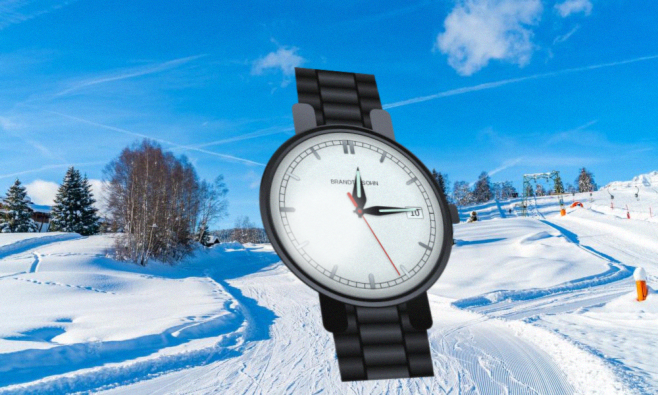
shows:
12,14,26
